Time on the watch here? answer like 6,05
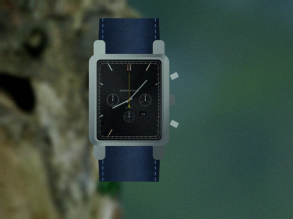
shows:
8,07
